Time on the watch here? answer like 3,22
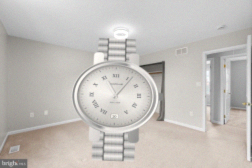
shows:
11,06
